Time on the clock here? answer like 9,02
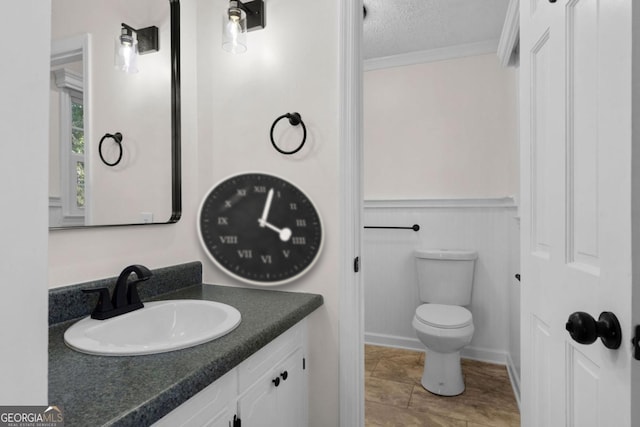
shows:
4,03
